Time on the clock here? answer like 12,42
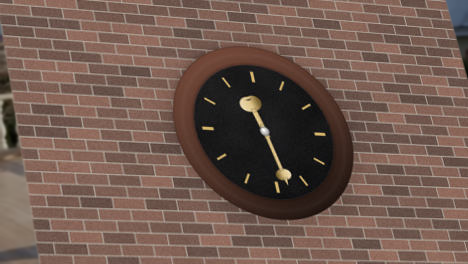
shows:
11,28
